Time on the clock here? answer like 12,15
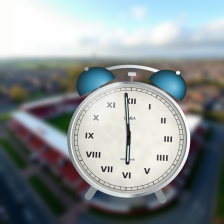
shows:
5,59
